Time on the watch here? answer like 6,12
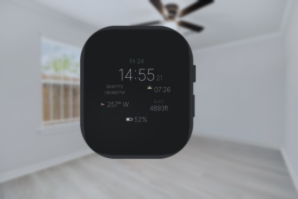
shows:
14,55
